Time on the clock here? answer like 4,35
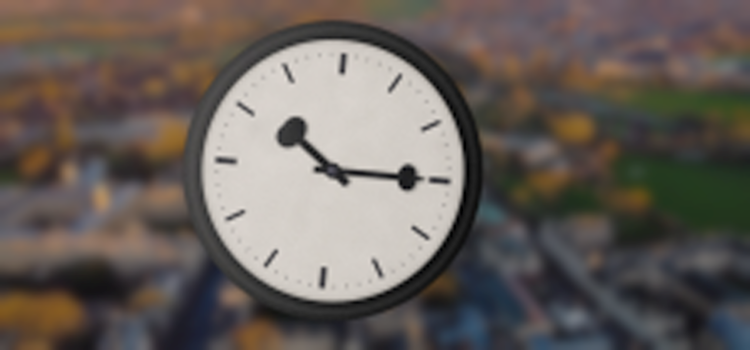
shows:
10,15
